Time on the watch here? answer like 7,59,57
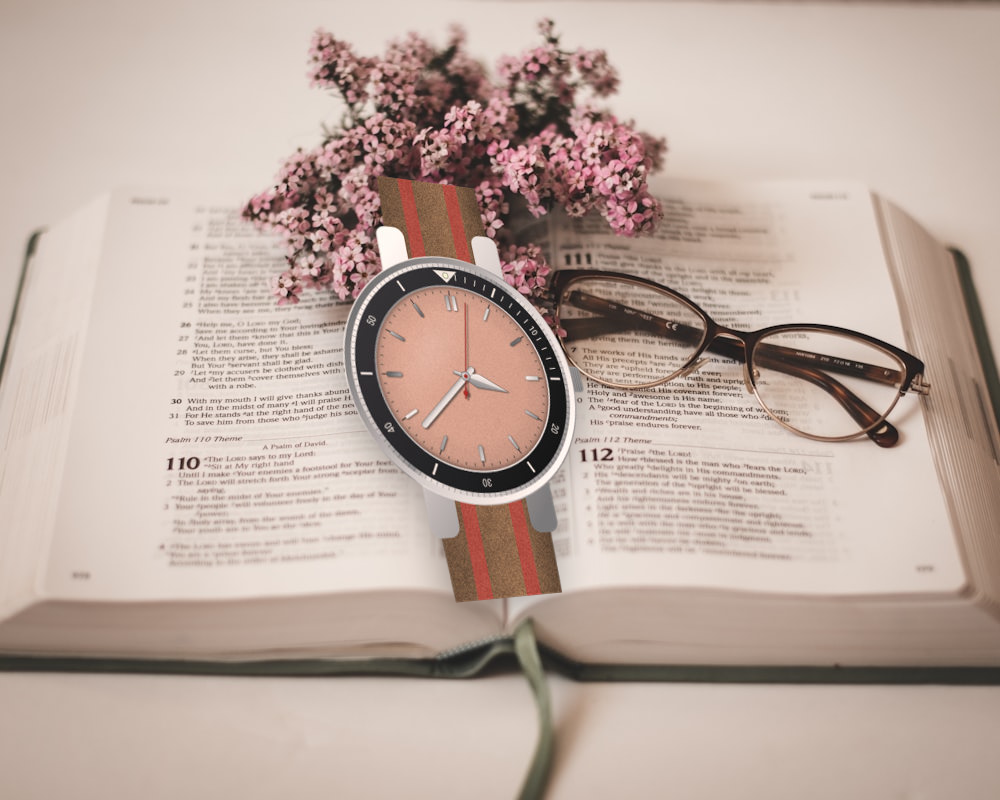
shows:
3,38,02
